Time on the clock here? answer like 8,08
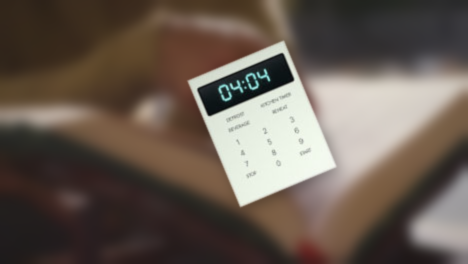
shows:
4,04
